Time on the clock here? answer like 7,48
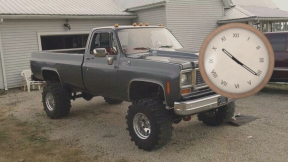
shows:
10,21
